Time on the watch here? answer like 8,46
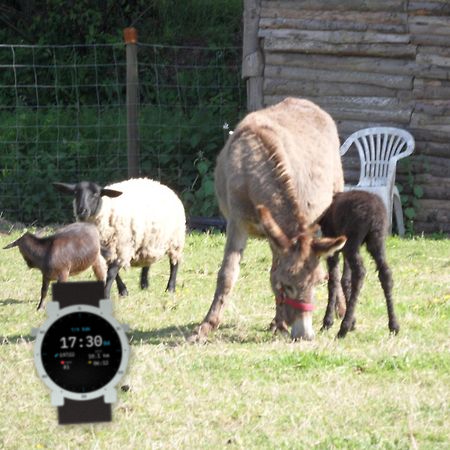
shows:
17,30
